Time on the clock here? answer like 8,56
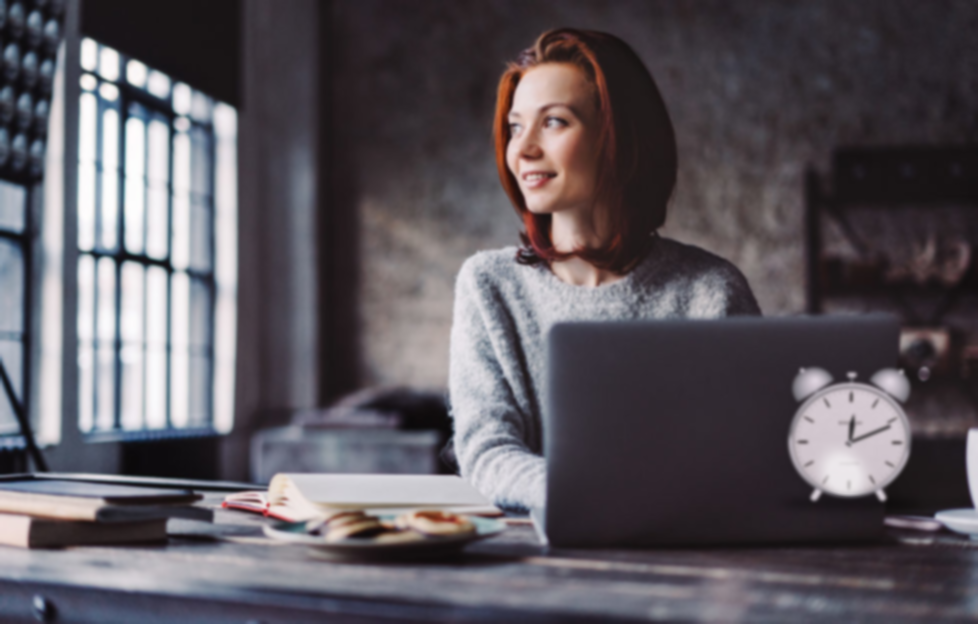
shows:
12,11
